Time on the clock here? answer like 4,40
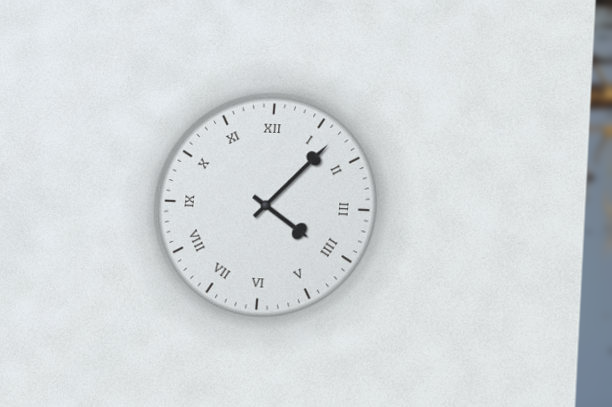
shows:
4,07
